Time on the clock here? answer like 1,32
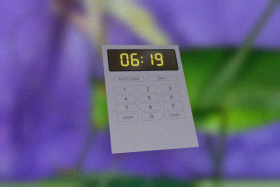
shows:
6,19
